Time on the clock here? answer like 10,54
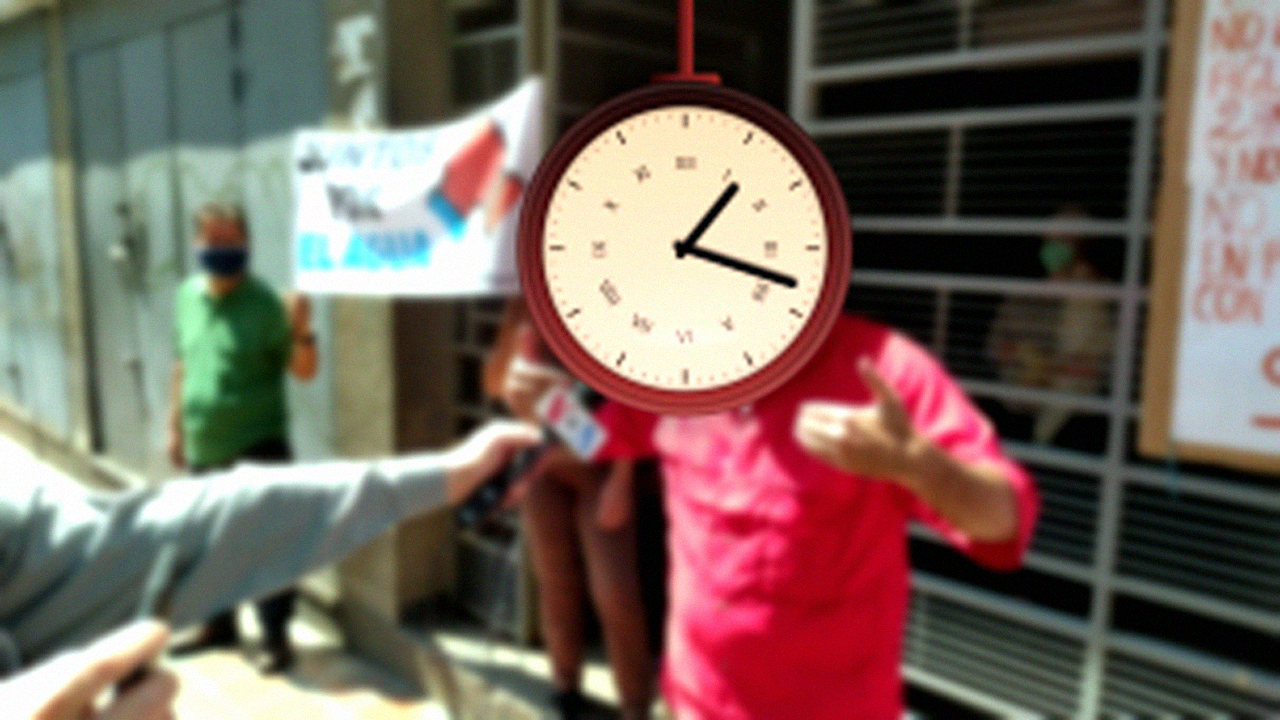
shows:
1,18
